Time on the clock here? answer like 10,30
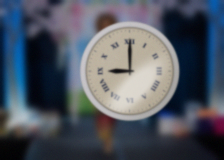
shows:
9,00
